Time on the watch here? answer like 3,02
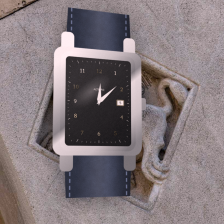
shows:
12,08
